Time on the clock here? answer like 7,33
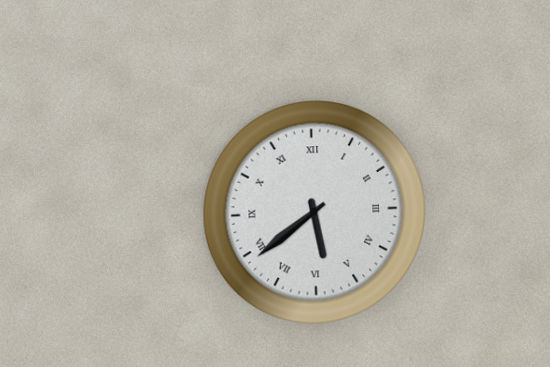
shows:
5,39
